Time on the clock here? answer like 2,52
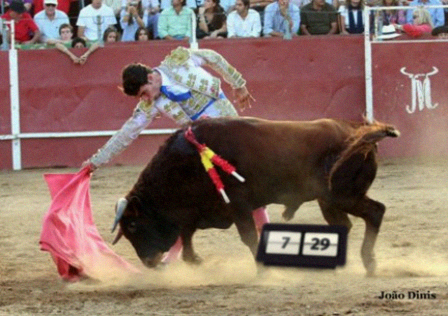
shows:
7,29
